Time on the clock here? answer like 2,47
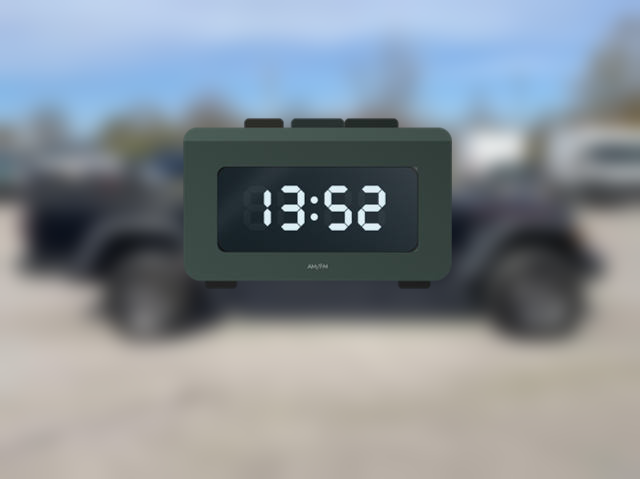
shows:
13,52
